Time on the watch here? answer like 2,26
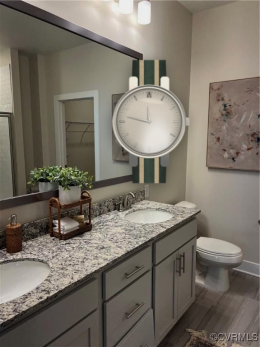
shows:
11,47
